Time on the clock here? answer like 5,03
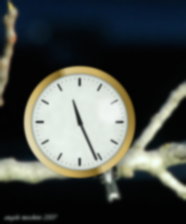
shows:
11,26
